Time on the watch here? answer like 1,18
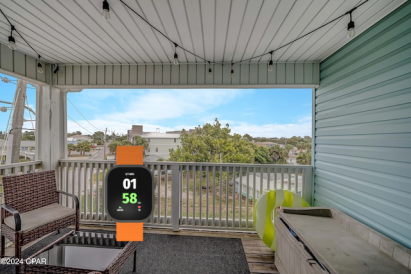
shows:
1,58
